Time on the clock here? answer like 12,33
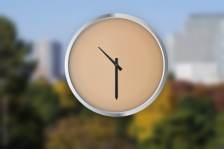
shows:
10,30
